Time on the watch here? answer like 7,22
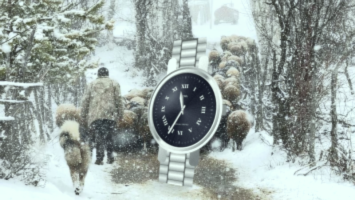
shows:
11,35
